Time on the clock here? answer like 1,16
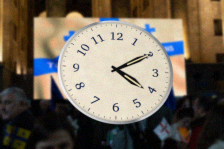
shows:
4,10
